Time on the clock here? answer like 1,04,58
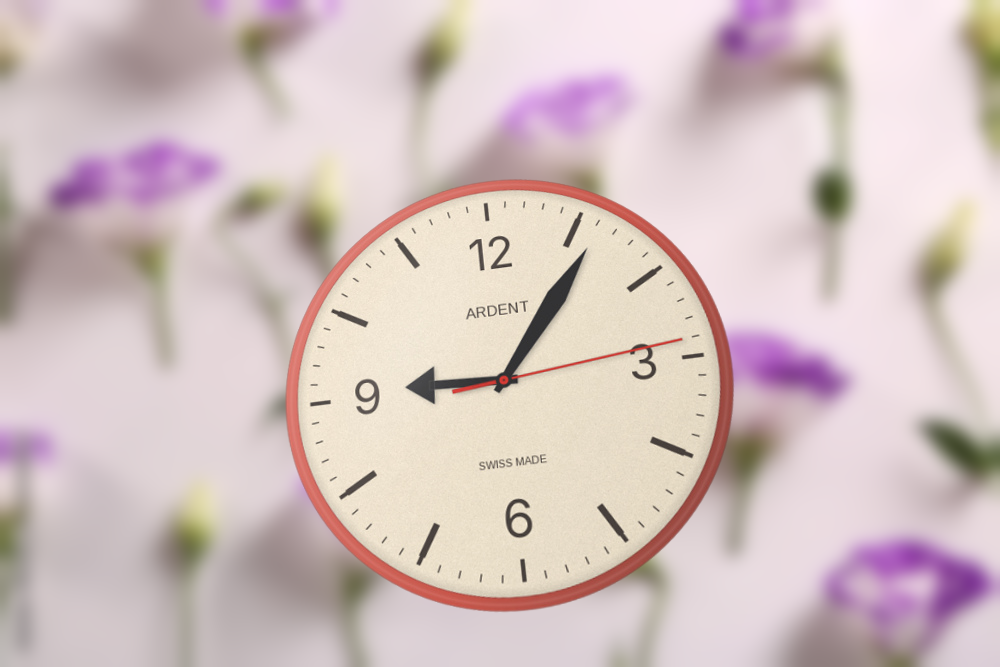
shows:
9,06,14
